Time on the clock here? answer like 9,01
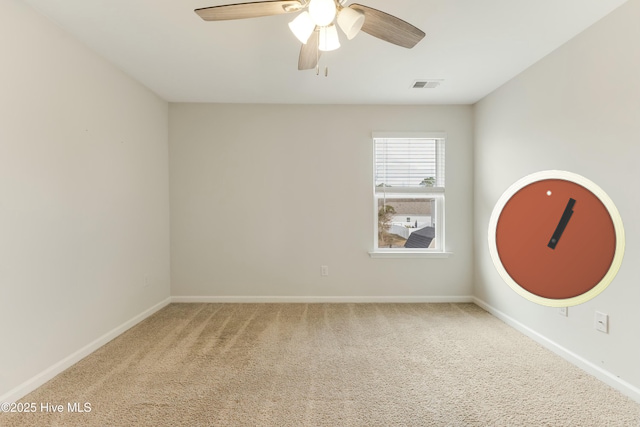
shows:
1,05
